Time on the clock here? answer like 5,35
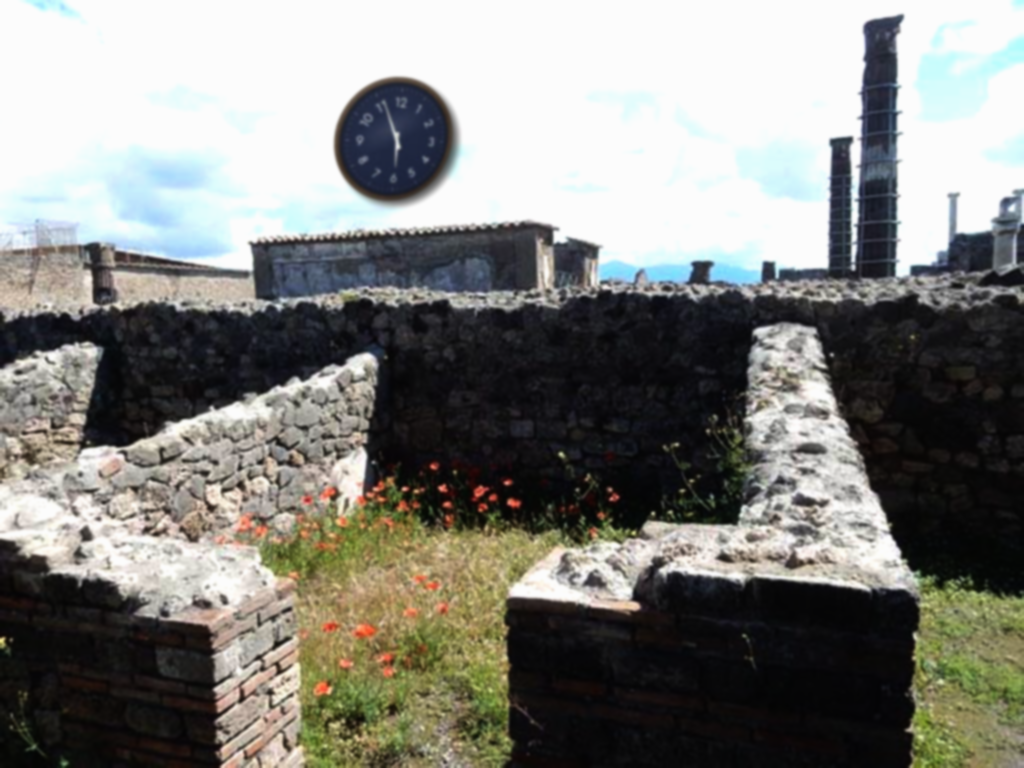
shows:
5,56
